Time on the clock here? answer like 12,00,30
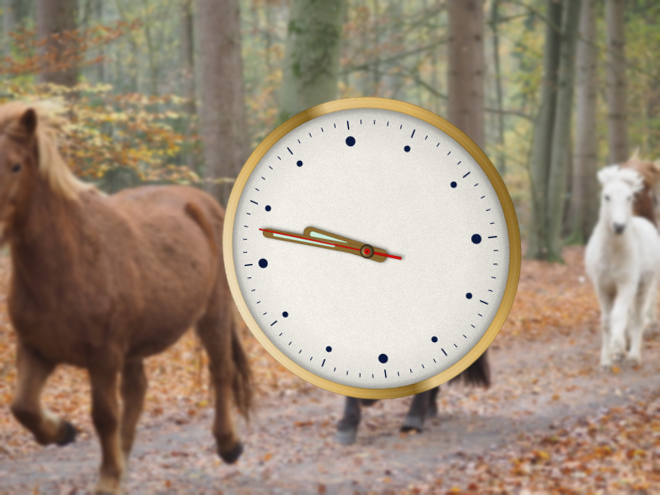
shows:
9,47,48
